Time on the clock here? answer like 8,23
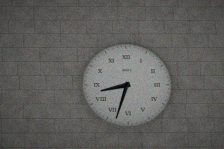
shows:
8,33
